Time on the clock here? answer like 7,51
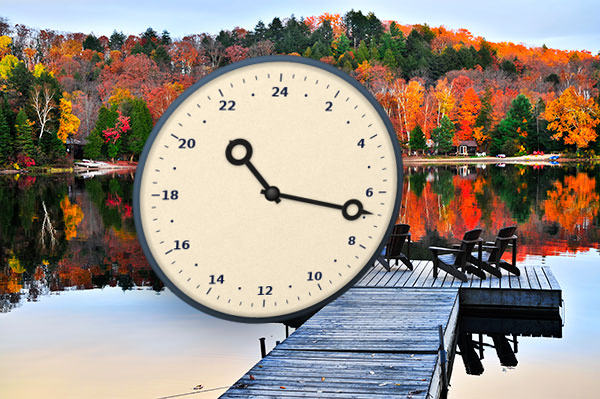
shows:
21,17
